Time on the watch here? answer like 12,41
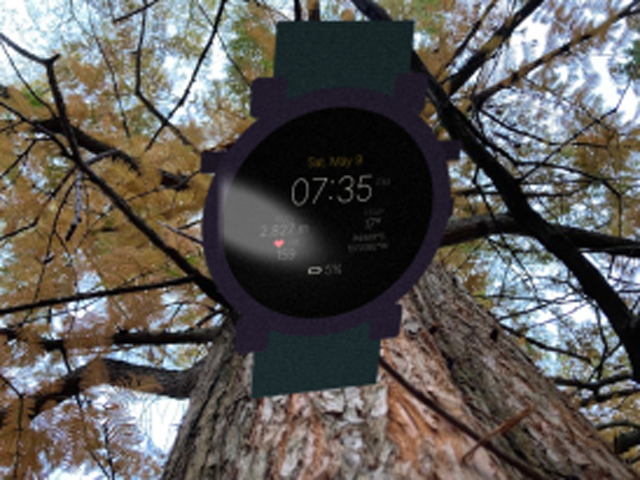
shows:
7,35
